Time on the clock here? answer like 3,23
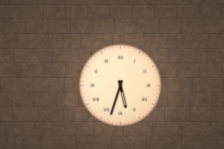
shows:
5,33
